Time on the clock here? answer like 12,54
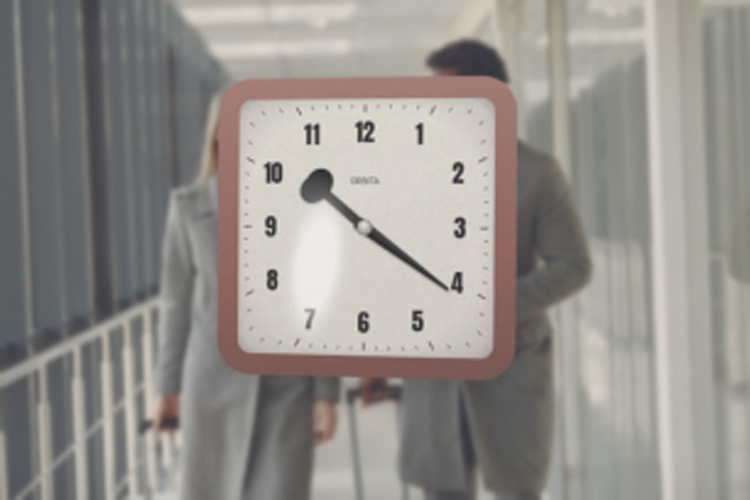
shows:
10,21
